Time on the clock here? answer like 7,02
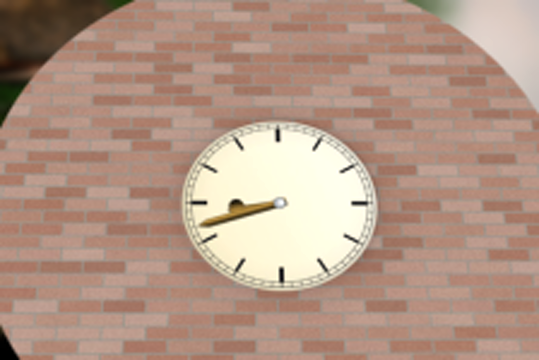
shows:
8,42
